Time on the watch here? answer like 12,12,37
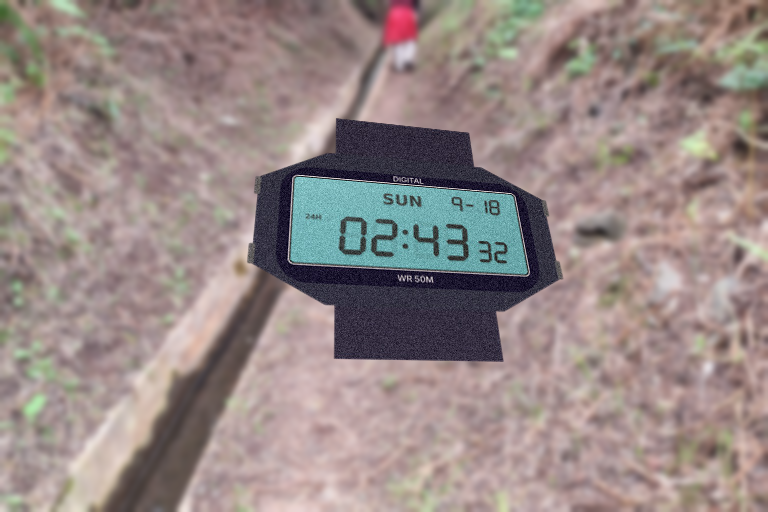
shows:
2,43,32
